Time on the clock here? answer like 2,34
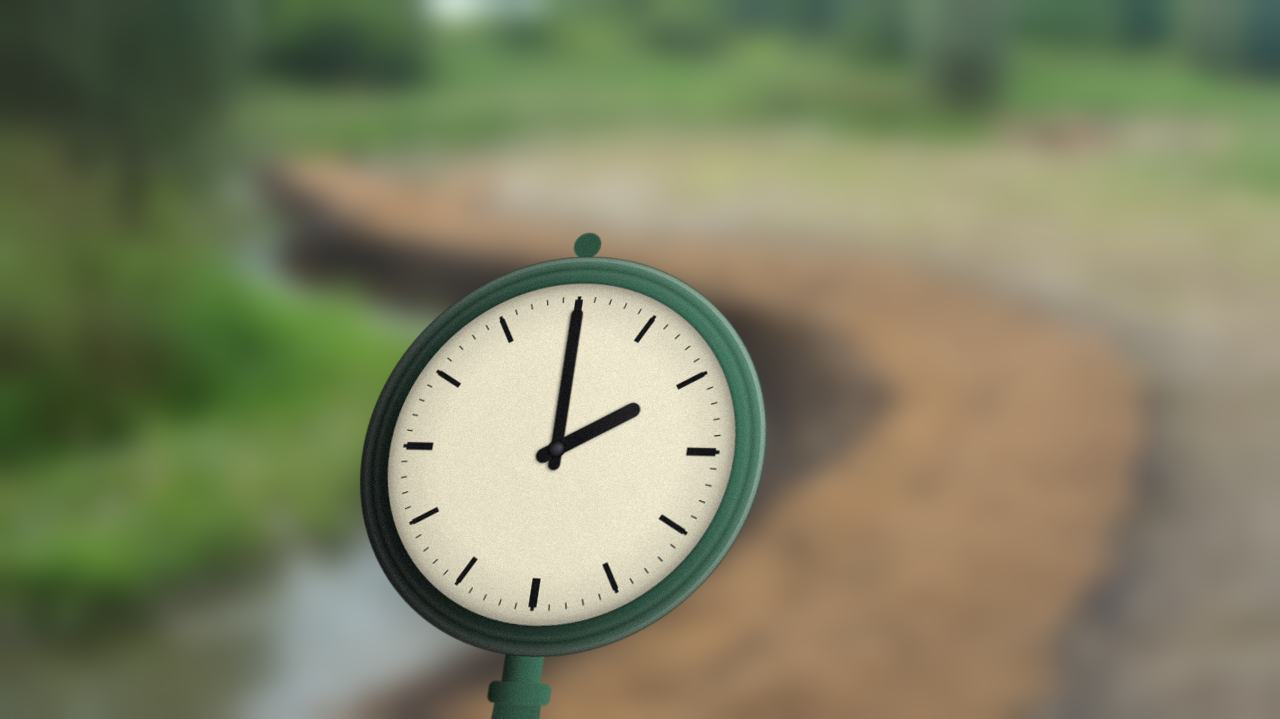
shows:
2,00
